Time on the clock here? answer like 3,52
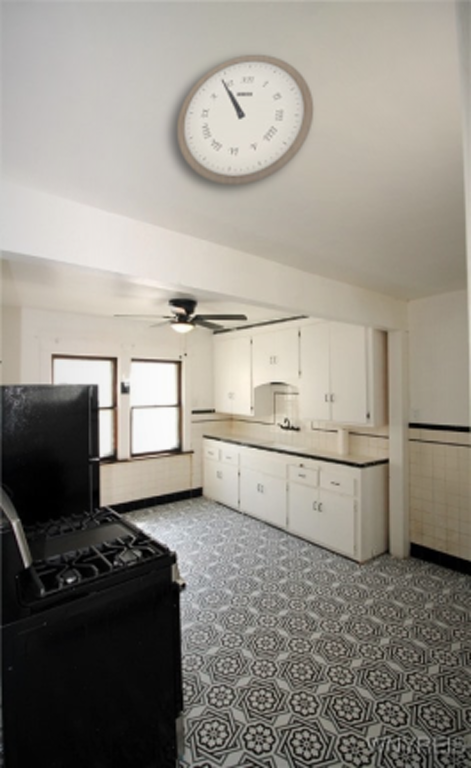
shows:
10,54
